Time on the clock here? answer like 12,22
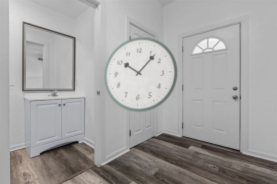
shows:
10,07
